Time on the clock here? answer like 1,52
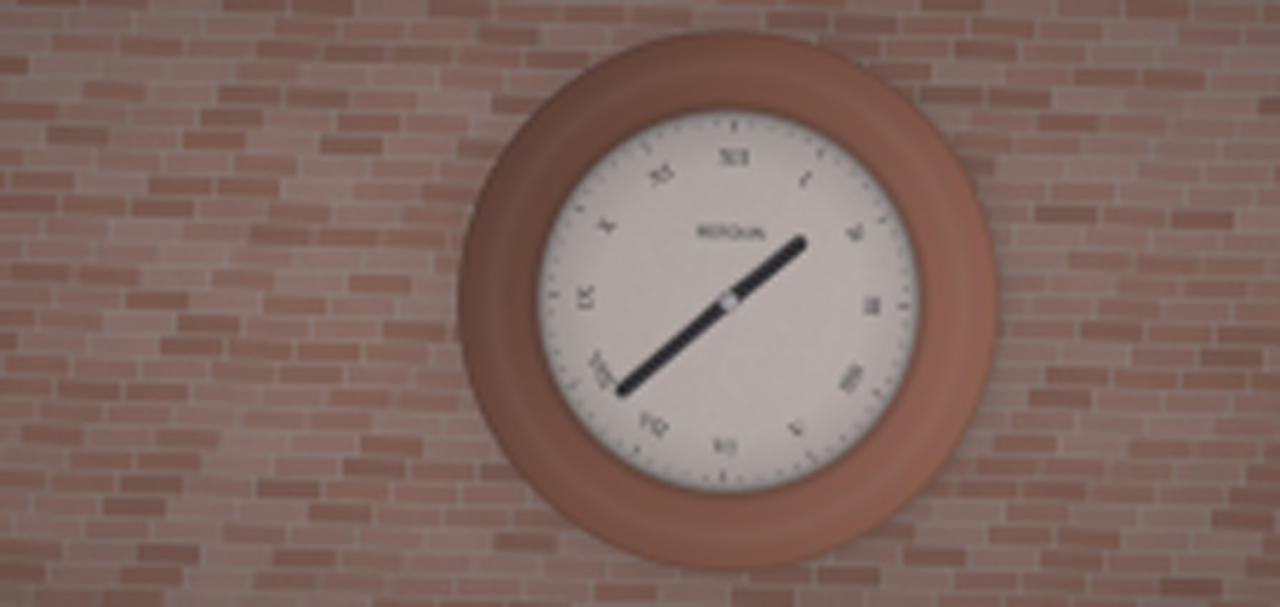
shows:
1,38
